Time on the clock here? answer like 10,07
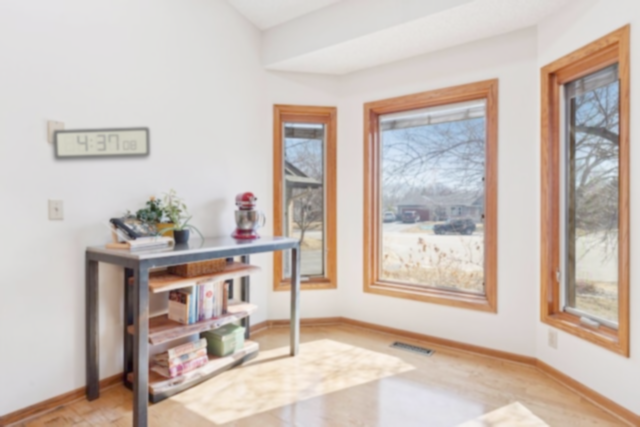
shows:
4,37
